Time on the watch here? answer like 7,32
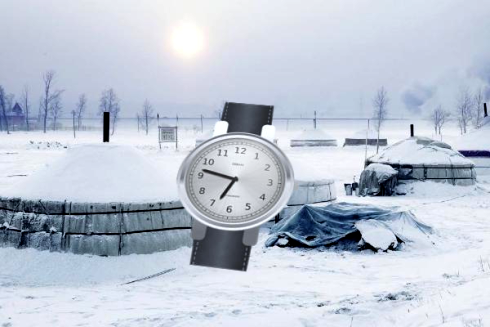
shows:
6,47
